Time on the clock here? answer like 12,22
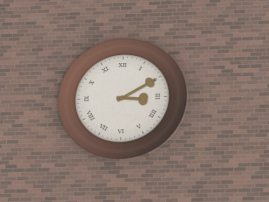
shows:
3,10
